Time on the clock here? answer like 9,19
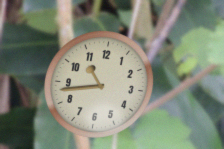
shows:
10,43
